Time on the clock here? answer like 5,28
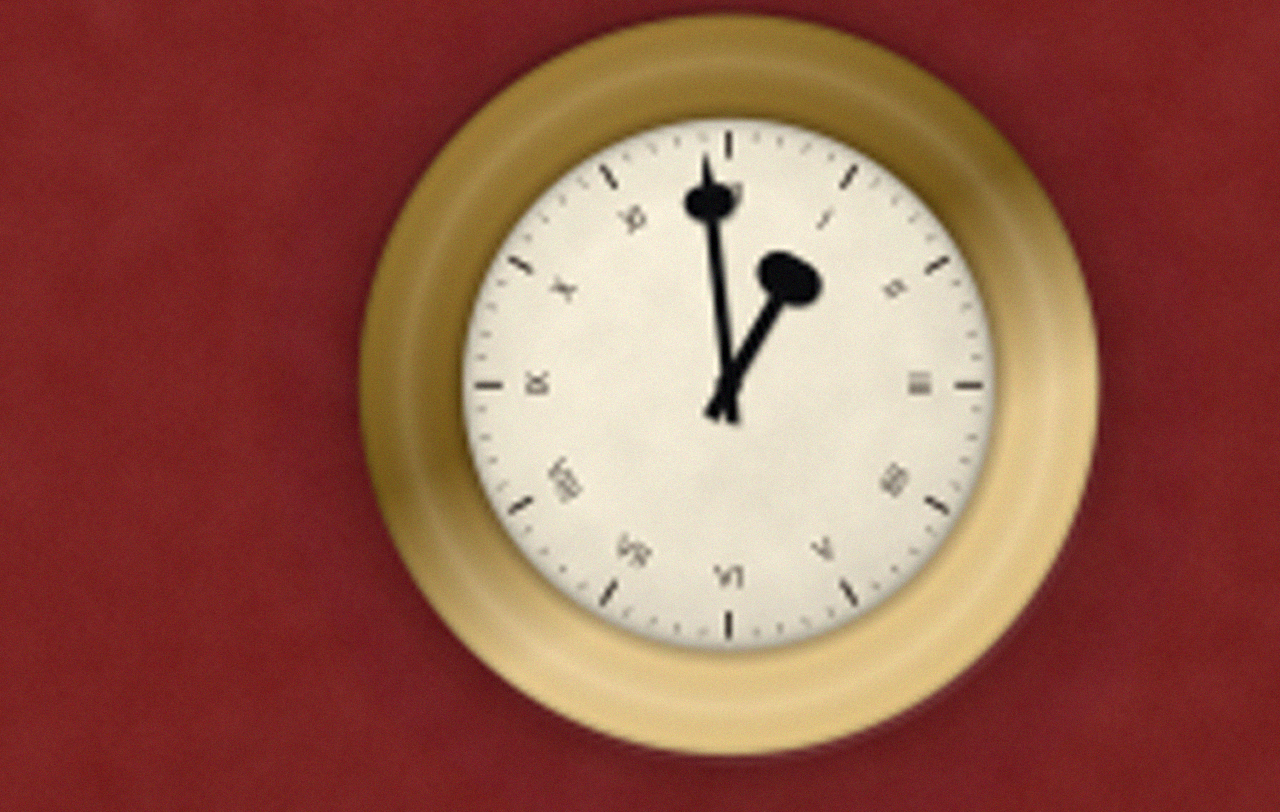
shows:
12,59
